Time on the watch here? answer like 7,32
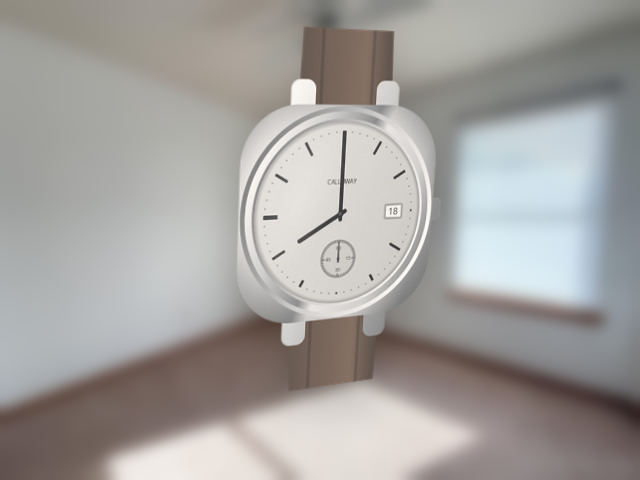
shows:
8,00
